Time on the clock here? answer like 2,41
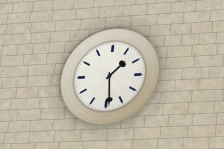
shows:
1,29
